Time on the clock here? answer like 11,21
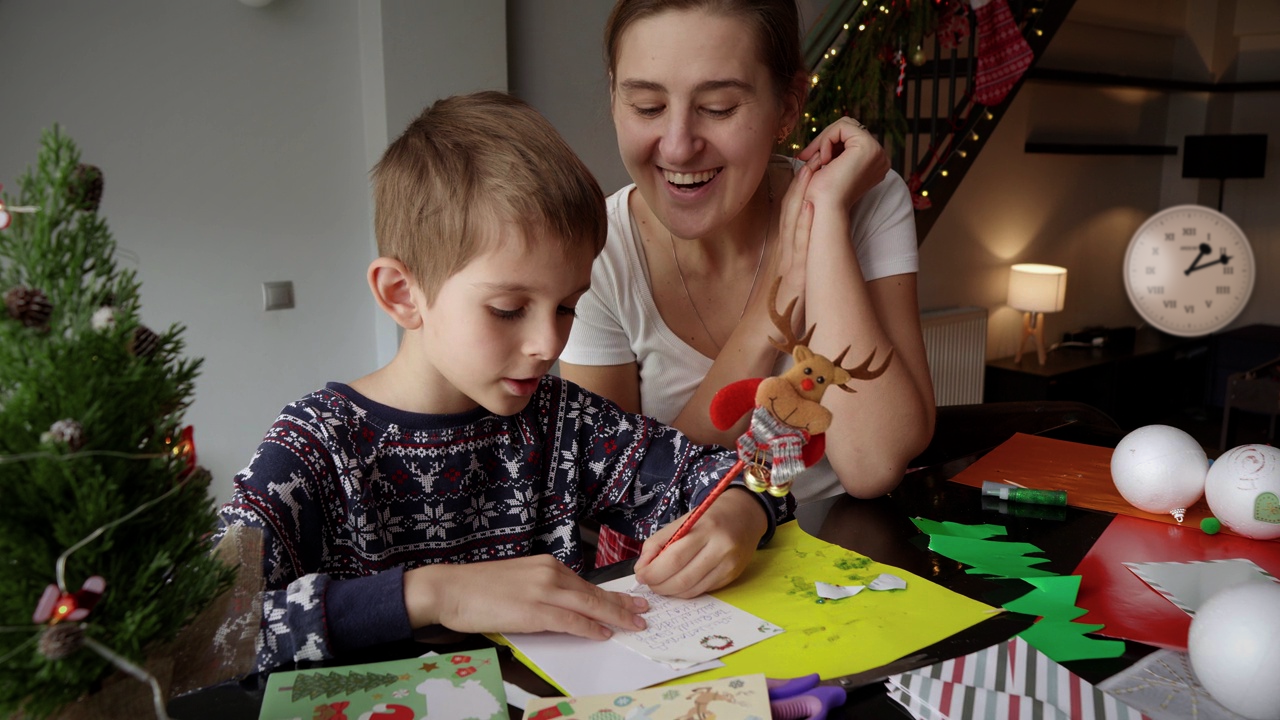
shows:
1,12
